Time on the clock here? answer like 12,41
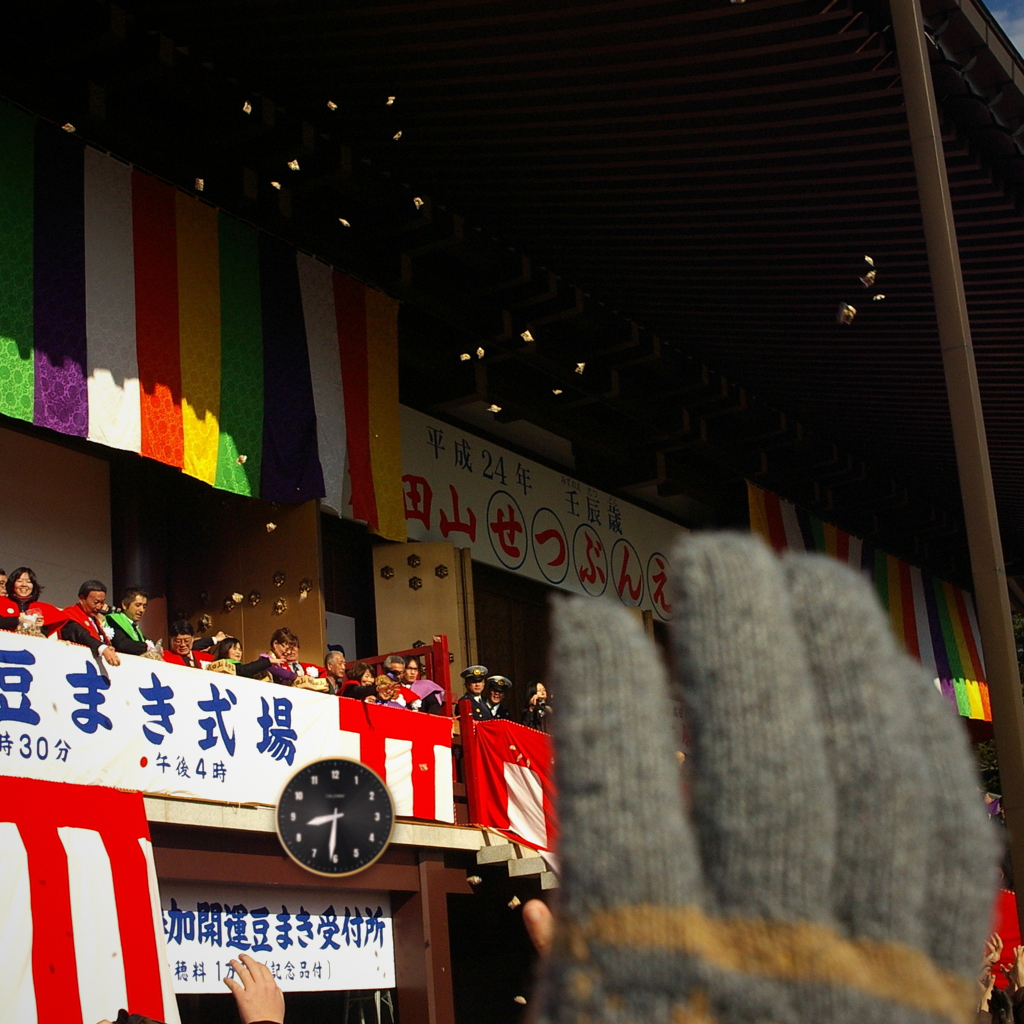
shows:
8,31
